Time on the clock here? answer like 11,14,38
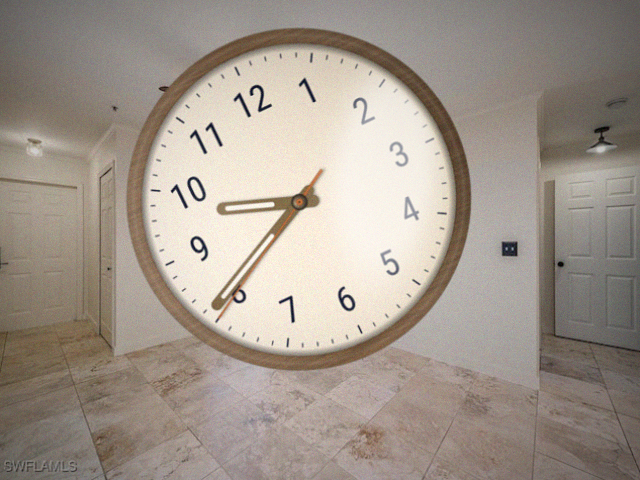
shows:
9,40,40
